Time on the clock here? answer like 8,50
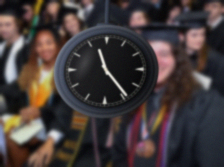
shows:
11,24
